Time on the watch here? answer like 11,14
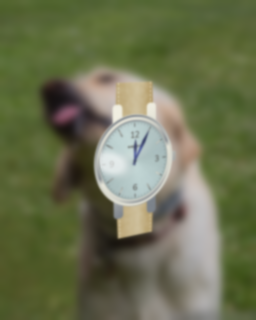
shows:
12,05
